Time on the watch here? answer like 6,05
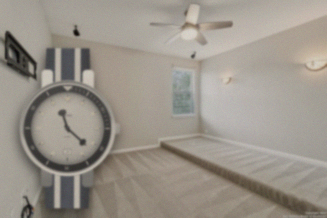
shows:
11,22
